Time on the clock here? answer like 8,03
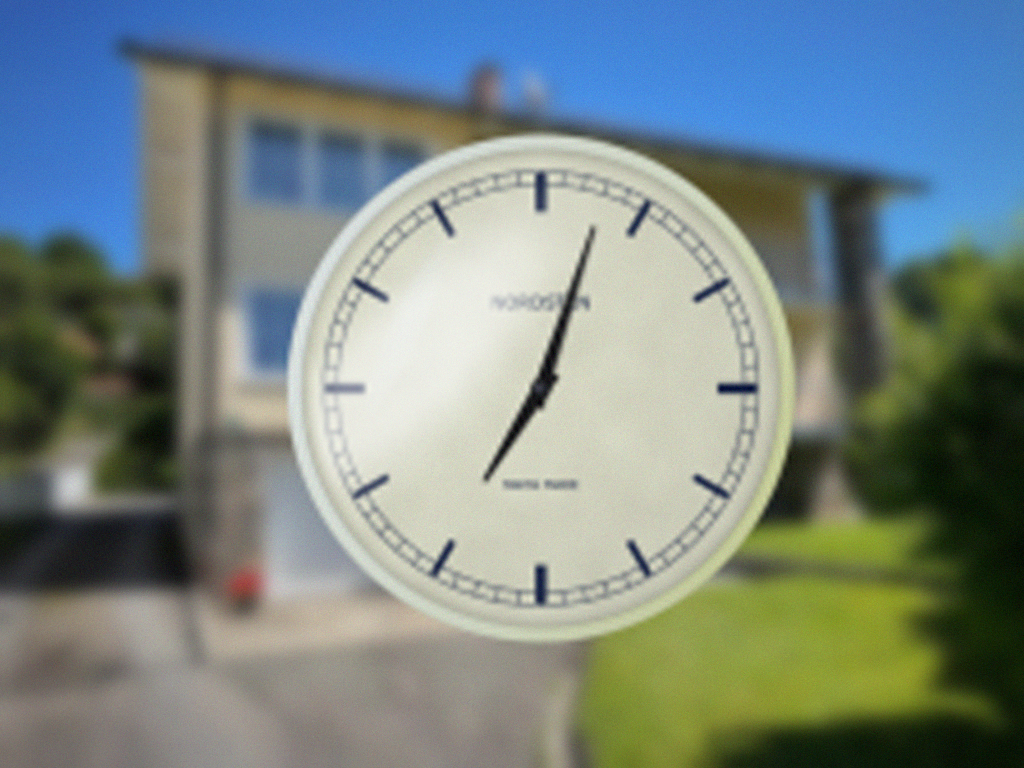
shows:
7,03
